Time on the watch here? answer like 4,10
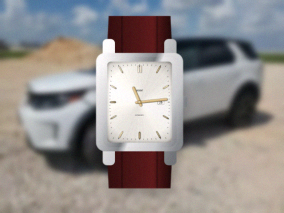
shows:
11,14
